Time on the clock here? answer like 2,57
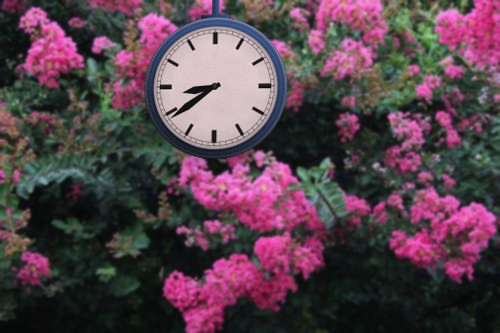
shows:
8,39
